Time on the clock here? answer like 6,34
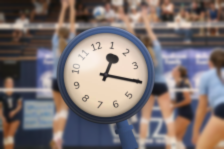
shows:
1,20
